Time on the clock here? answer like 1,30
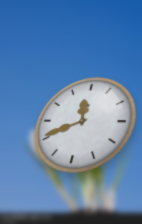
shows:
11,41
